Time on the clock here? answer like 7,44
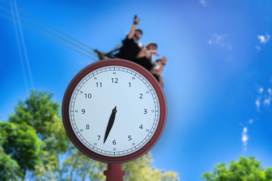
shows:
6,33
